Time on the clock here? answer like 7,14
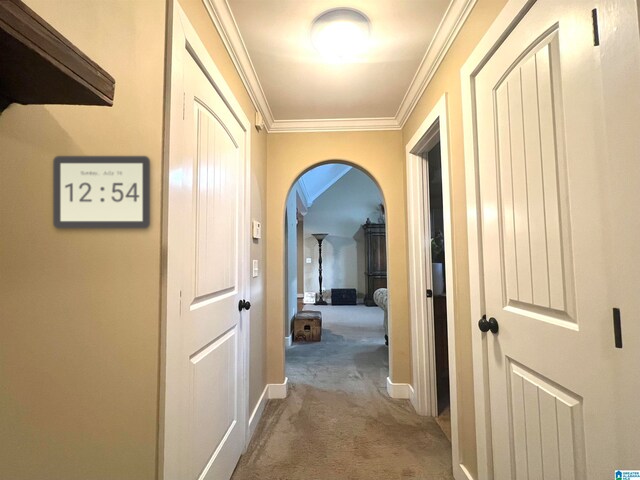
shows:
12,54
